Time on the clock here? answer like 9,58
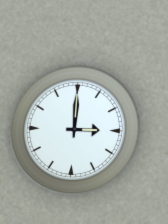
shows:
3,00
